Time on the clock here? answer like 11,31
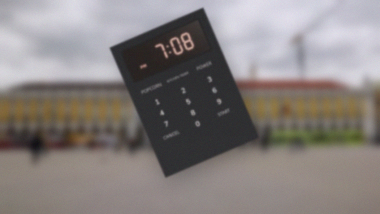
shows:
7,08
